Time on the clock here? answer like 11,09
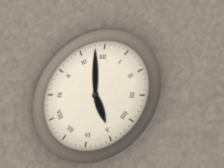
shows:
4,58
